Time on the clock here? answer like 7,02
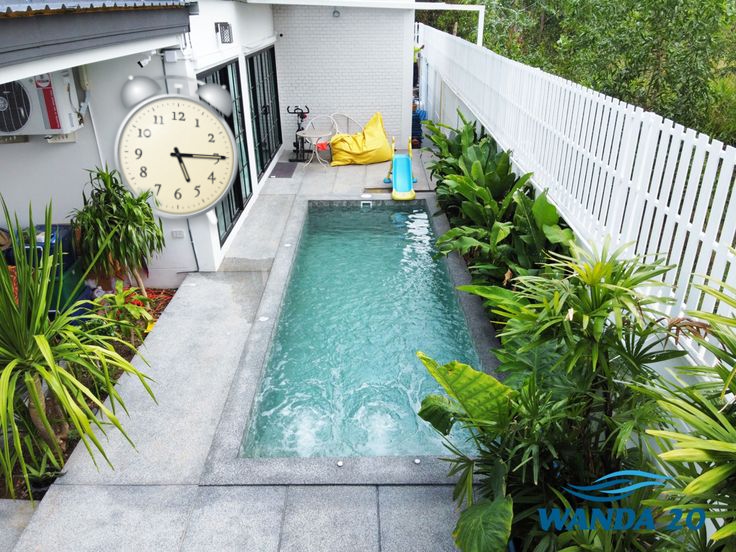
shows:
5,15
